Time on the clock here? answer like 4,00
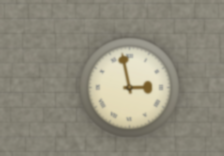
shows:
2,58
